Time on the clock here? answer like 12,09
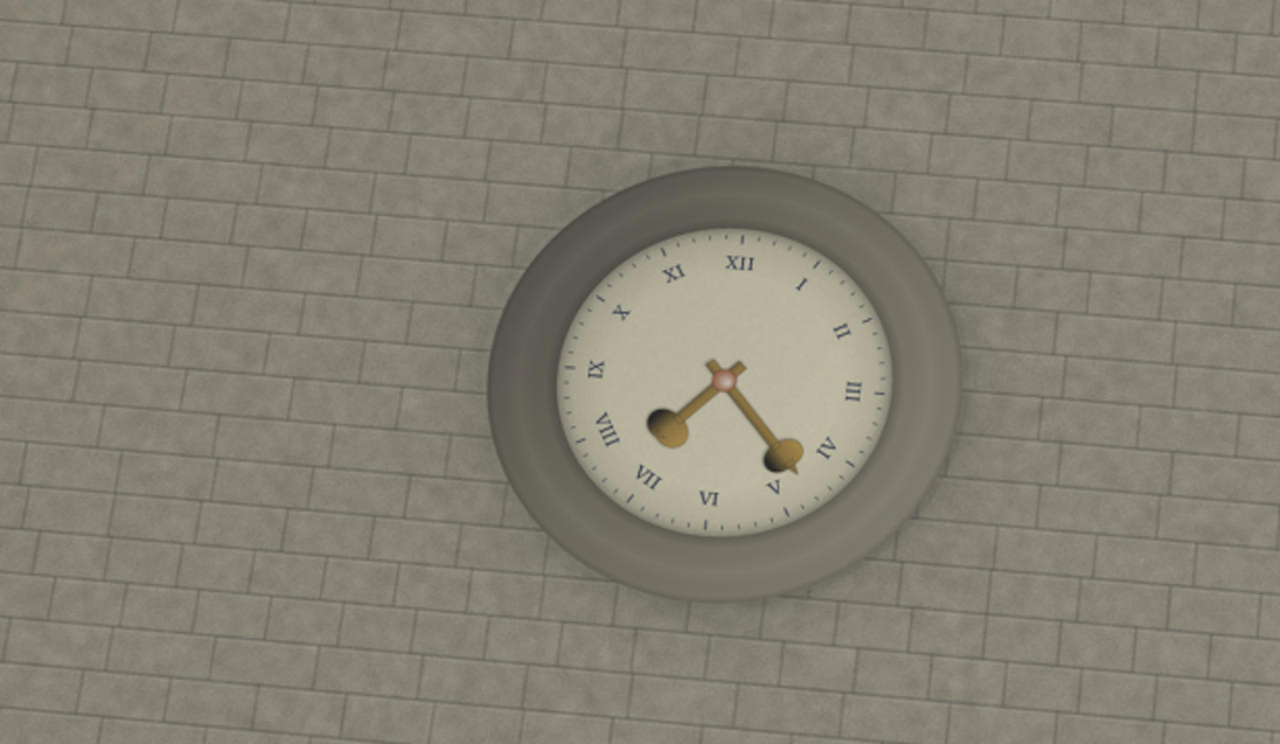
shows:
7,23
